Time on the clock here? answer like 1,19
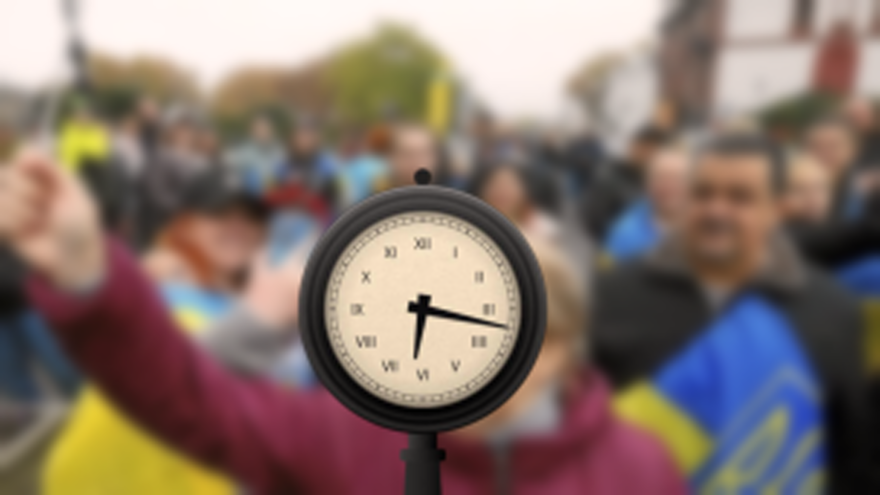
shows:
6,17
